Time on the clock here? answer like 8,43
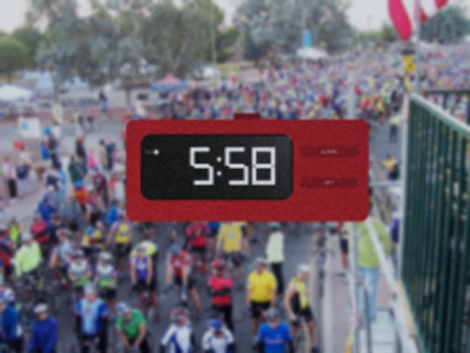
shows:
5,58
